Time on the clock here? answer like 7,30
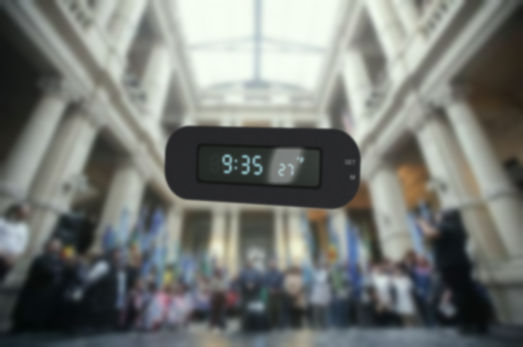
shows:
9,35
